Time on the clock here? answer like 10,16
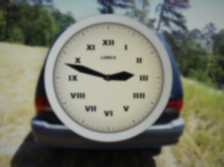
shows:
2,48
